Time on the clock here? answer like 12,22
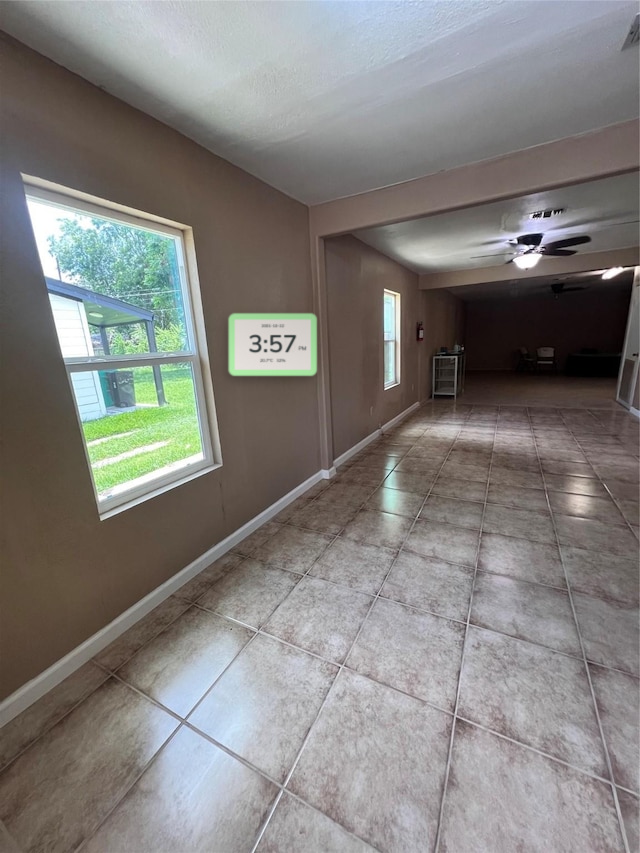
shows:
3,57
